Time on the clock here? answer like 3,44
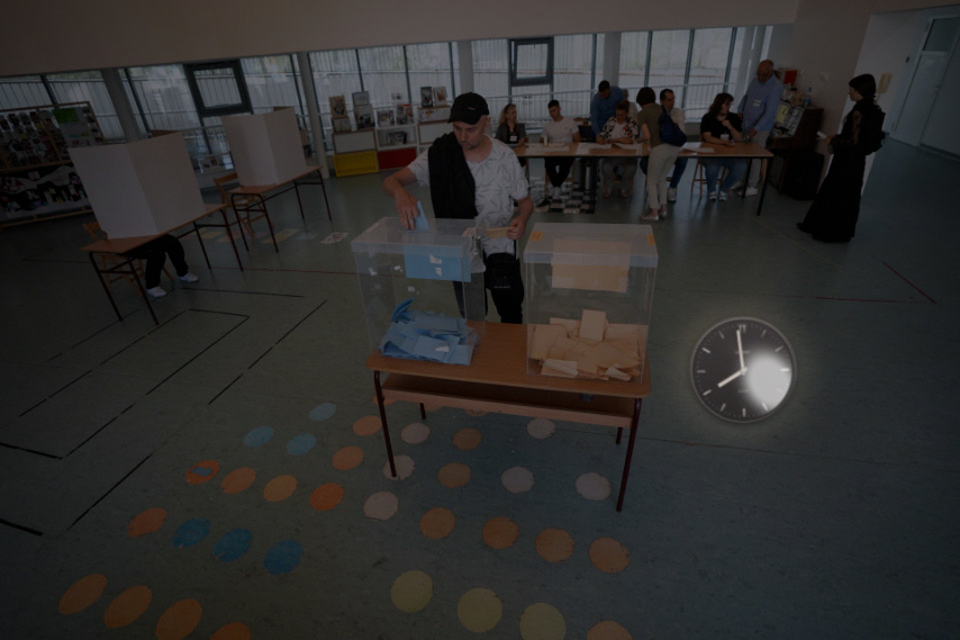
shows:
7,59
